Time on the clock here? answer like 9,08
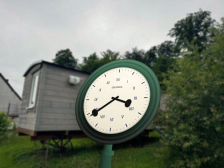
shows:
3,39
